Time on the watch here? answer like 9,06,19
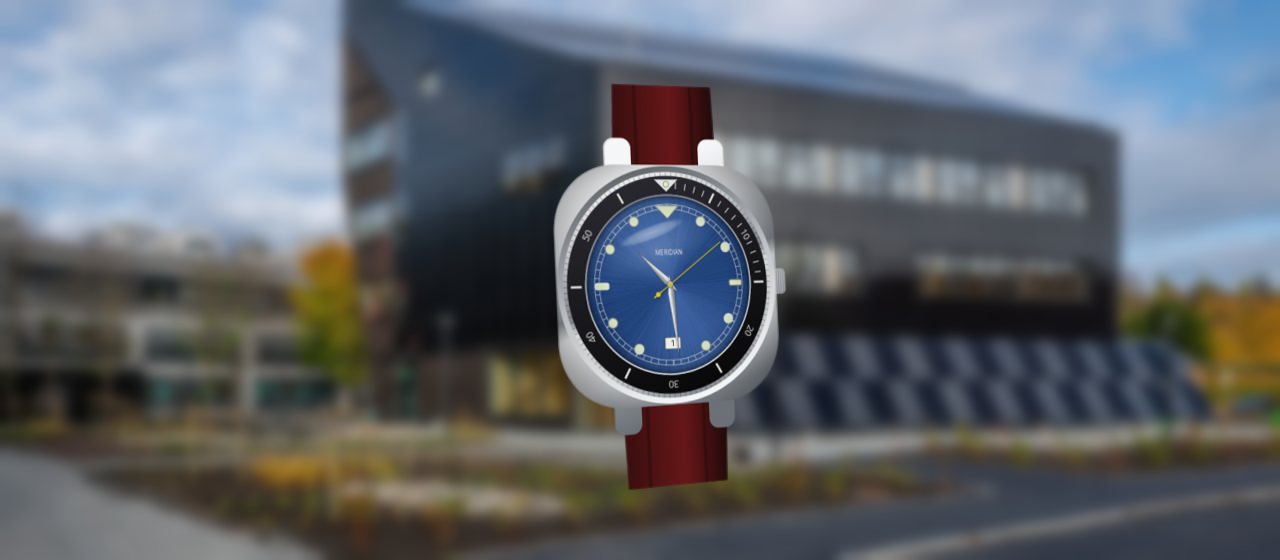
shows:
10,29,09
